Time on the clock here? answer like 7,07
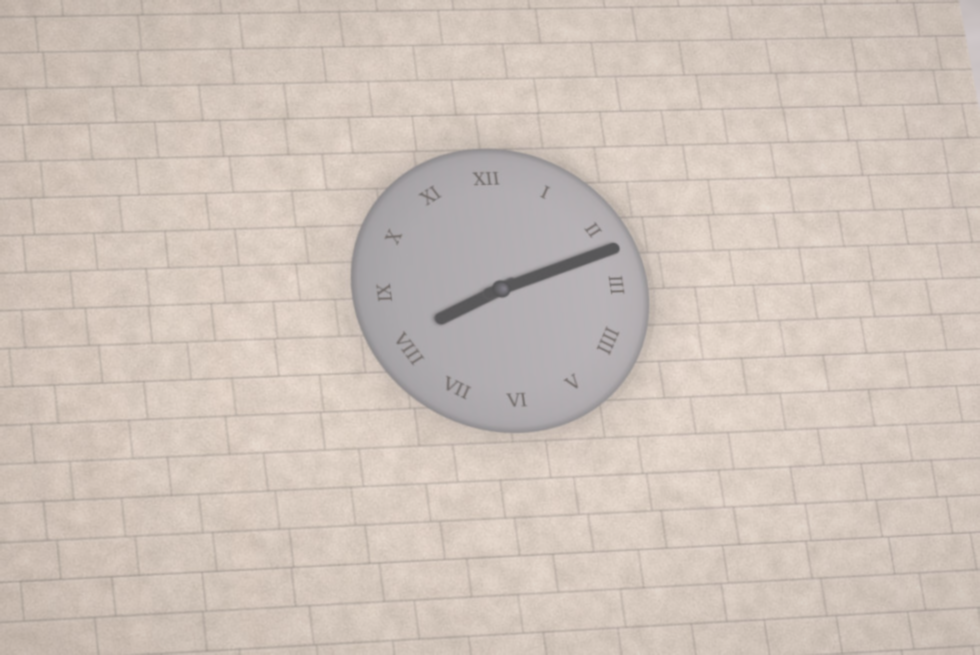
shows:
8,12
